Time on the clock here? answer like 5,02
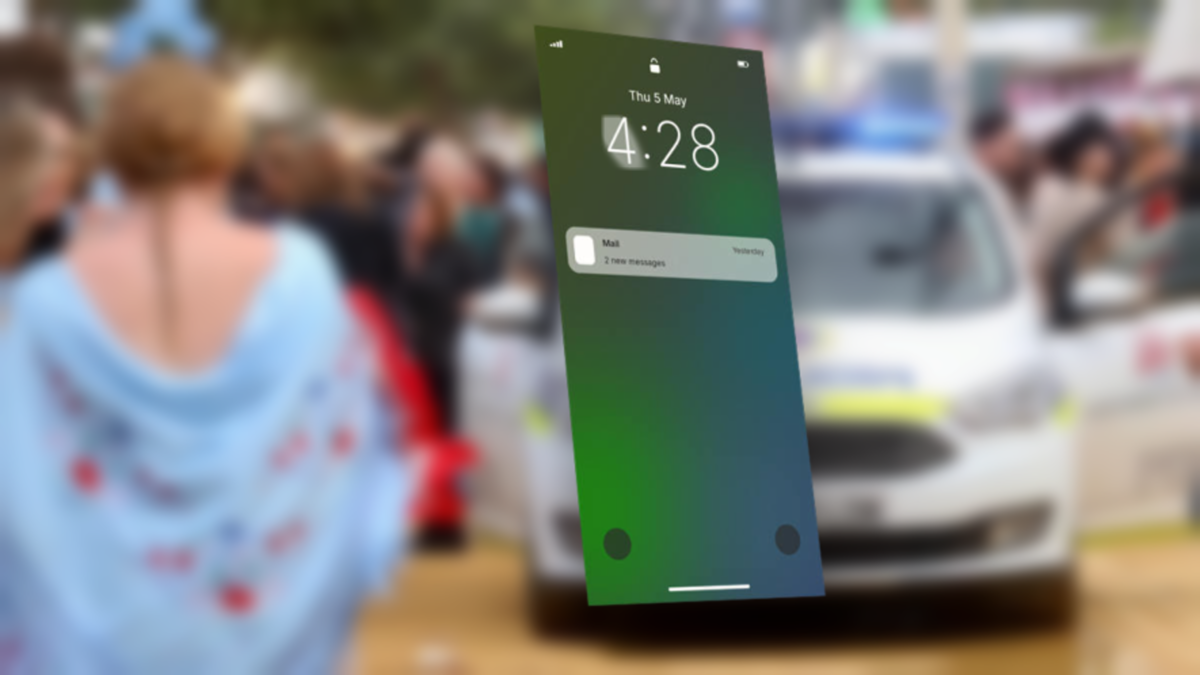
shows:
4,28
